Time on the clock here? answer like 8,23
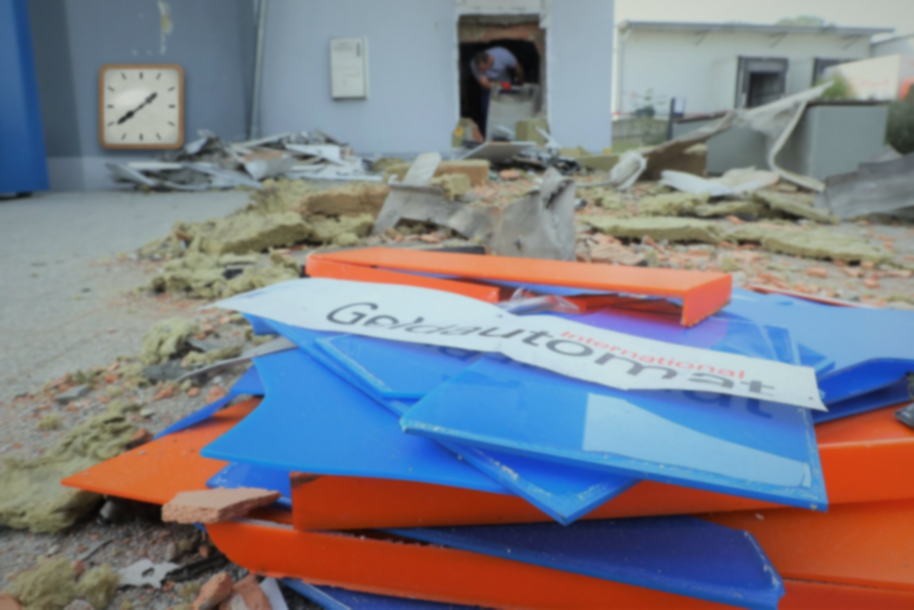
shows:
1,39
